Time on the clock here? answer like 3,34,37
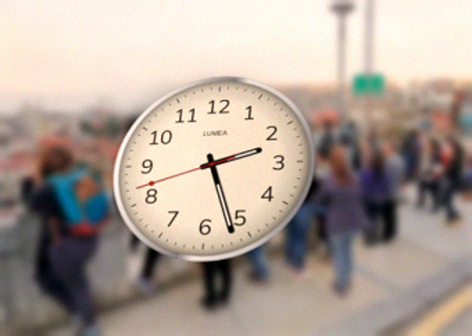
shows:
2,26,42
